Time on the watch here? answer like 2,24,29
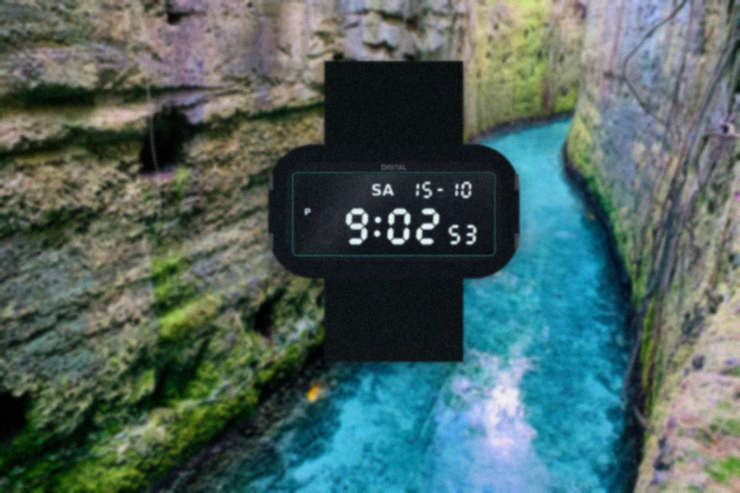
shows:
9,02,53
